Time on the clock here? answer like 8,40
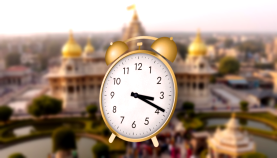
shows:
3,19
